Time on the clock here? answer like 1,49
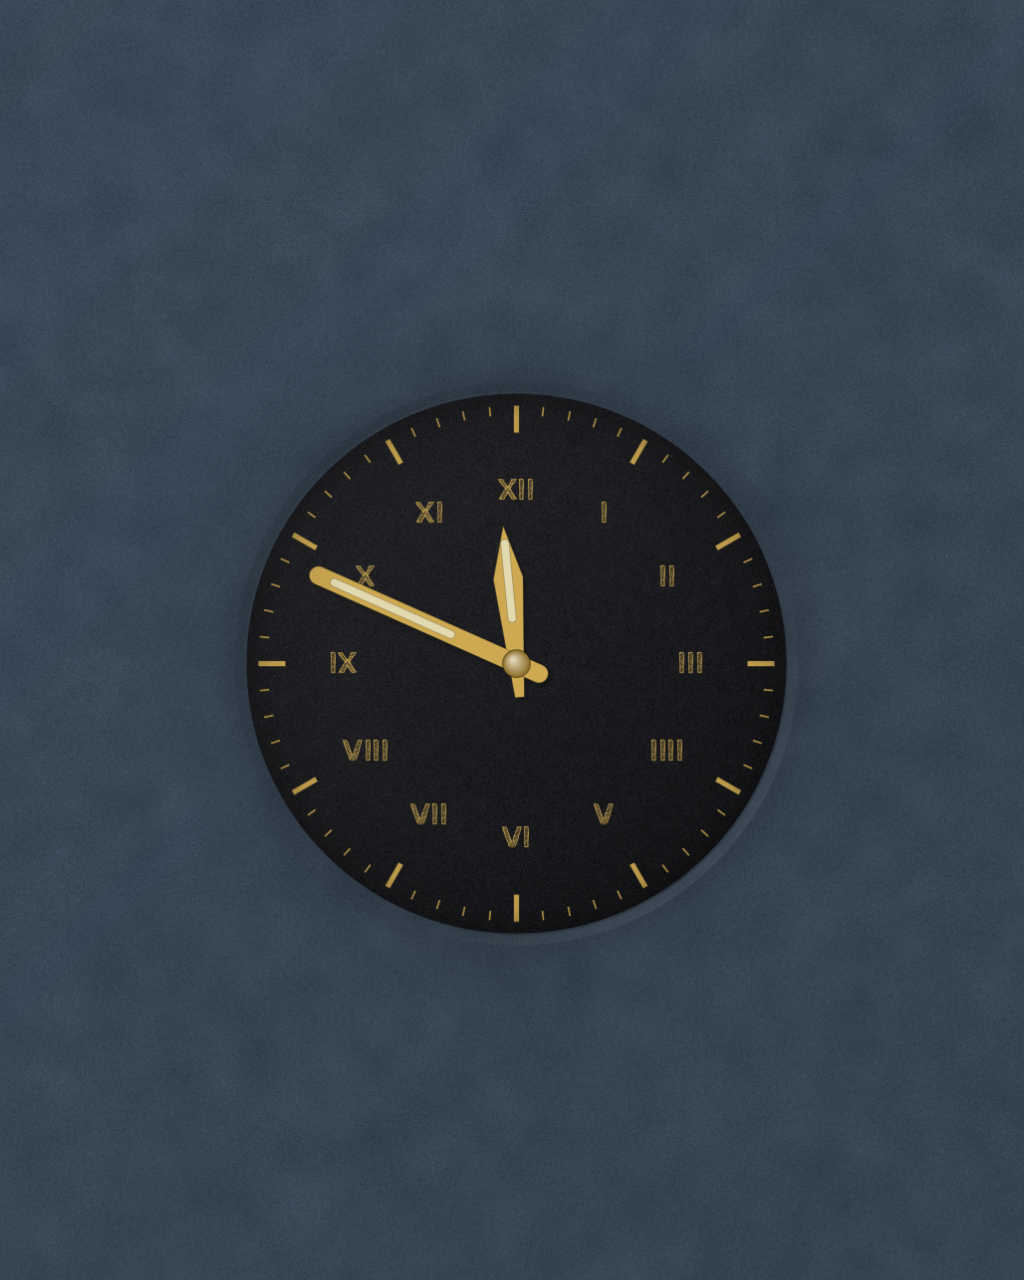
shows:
11,49
